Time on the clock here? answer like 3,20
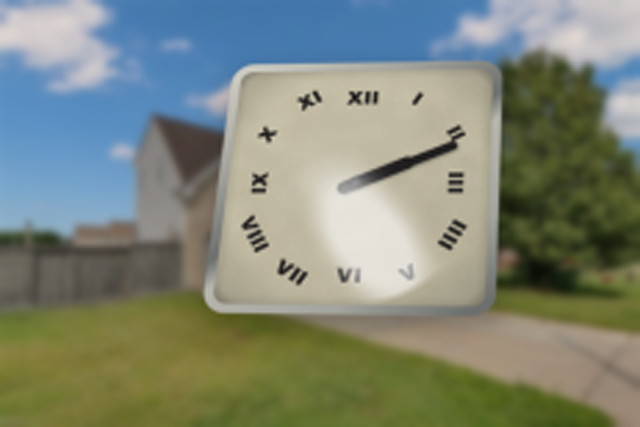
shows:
2,11
